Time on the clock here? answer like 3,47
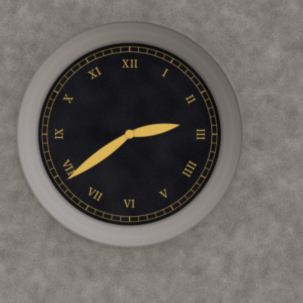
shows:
2,39
